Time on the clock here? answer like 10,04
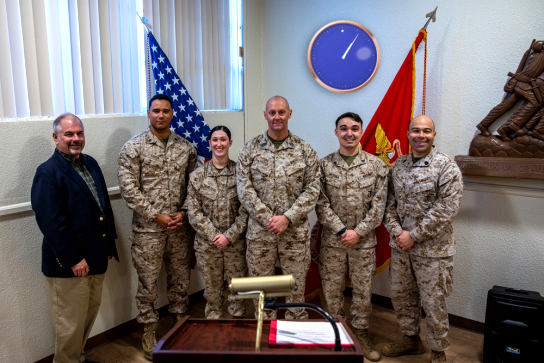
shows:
1,06
